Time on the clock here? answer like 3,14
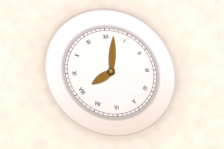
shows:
8,02
